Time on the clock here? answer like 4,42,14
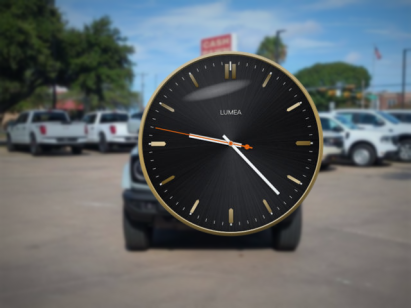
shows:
9,22,47
